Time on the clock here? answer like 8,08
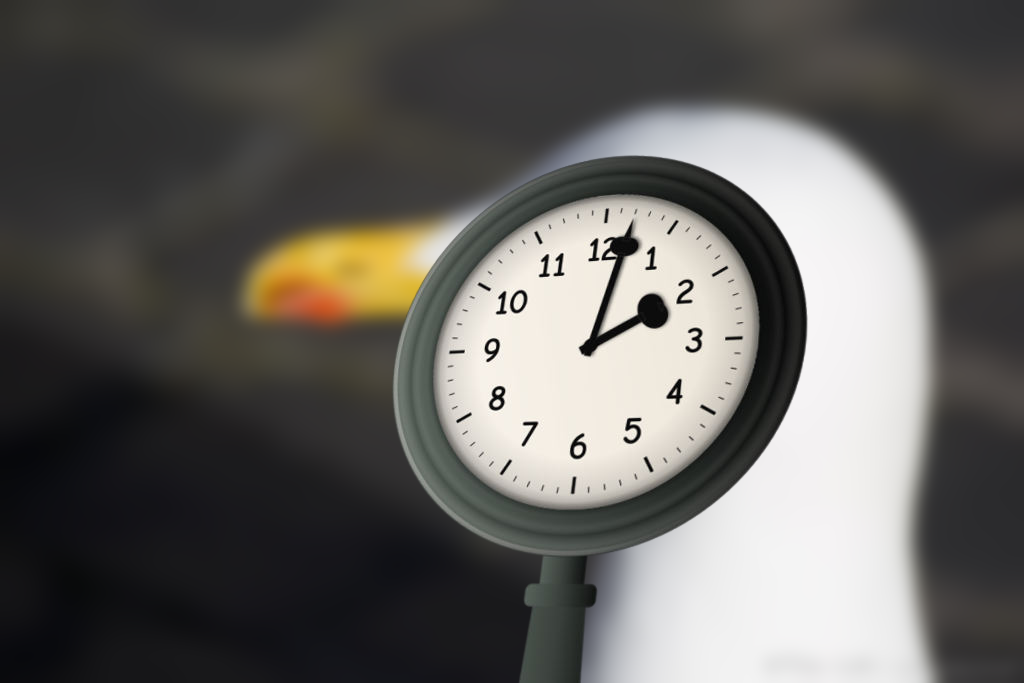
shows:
2,02
